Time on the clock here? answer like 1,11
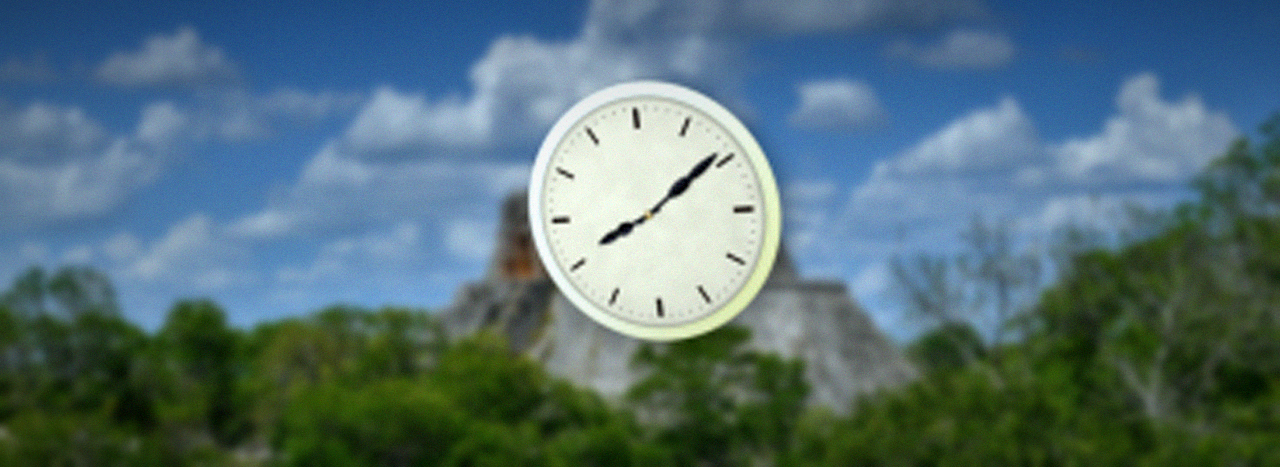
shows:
8,09
